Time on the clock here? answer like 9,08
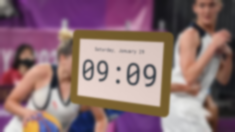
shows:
9,09
